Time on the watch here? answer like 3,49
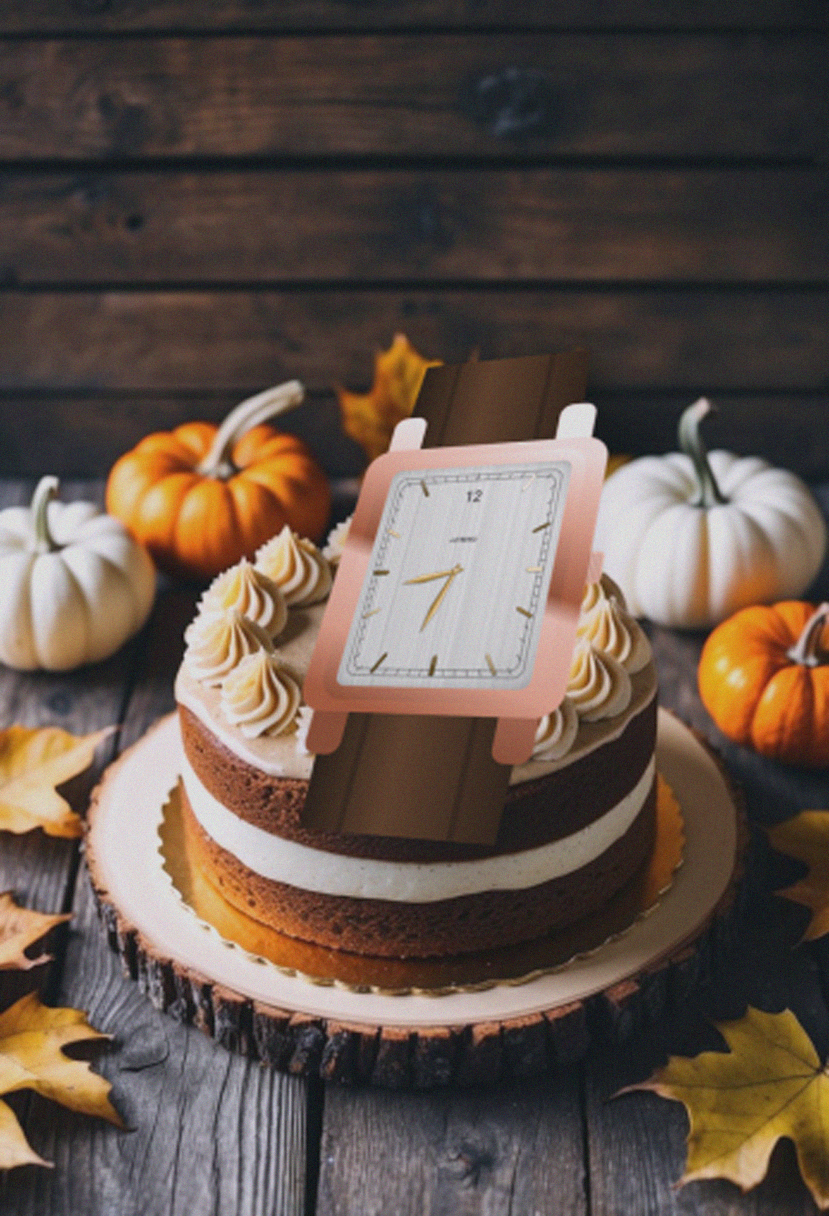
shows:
8,33
